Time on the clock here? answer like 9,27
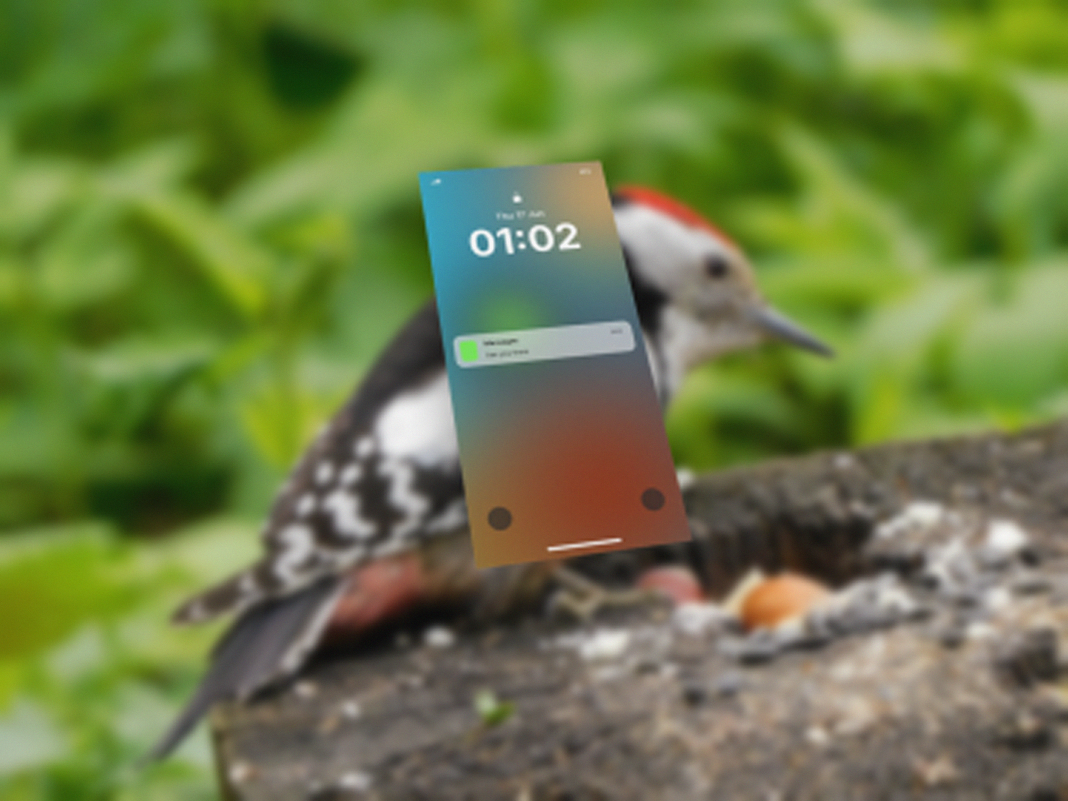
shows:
1,02
